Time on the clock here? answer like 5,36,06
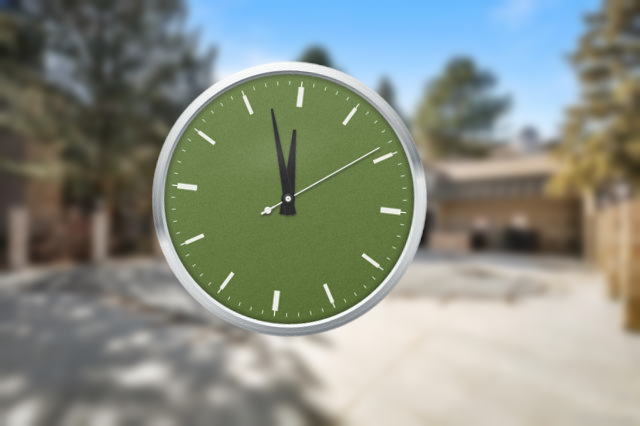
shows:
11,57,09
